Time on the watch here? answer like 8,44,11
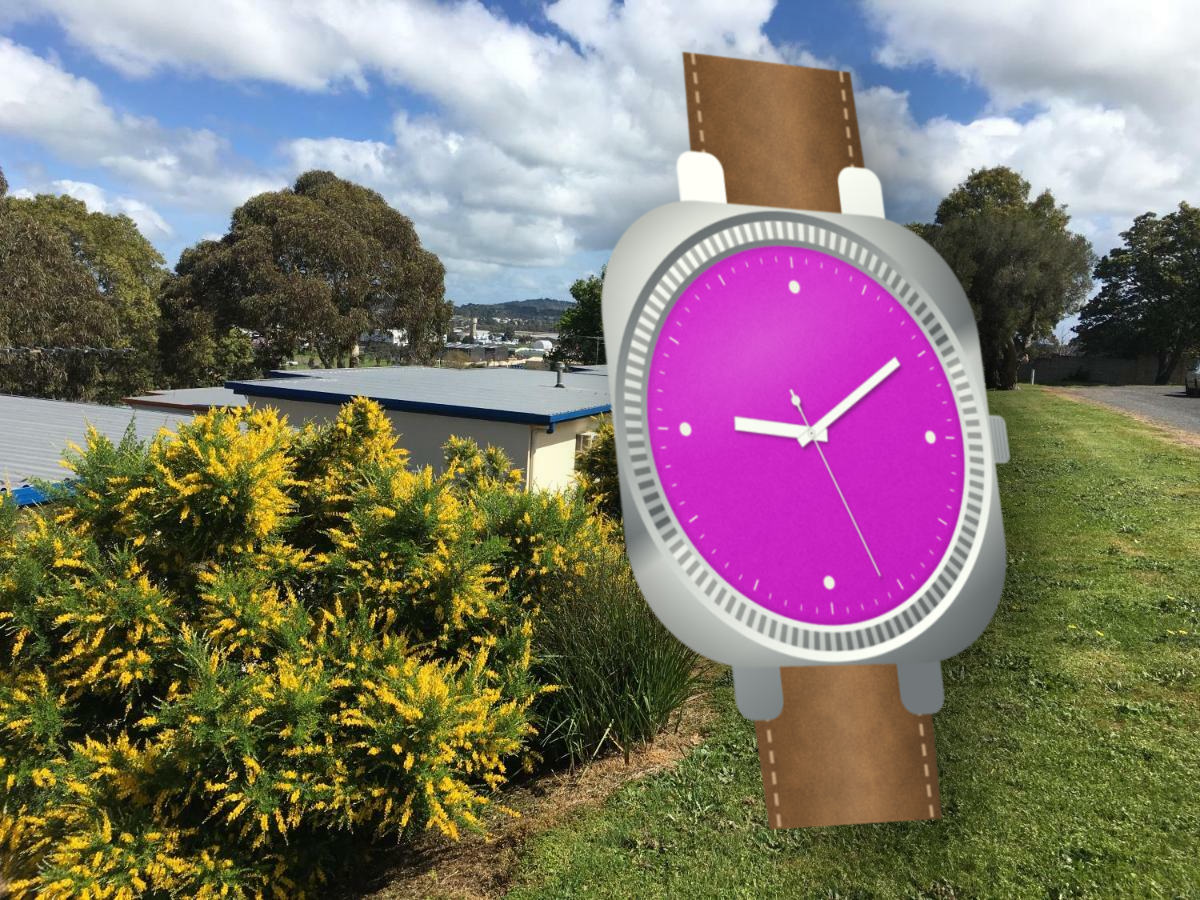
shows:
9,09,26
